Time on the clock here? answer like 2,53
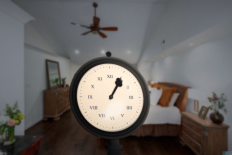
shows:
1,05
